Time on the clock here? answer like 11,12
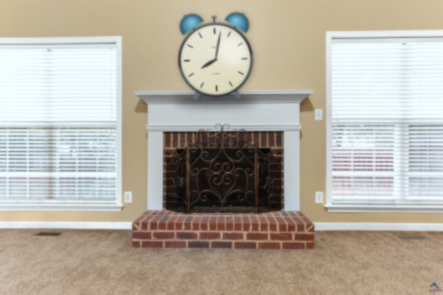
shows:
8,02
